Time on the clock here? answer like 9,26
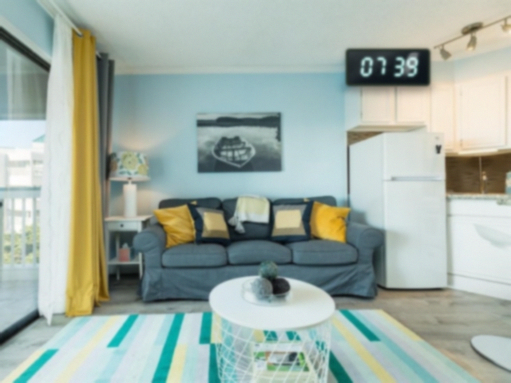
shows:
7,39
